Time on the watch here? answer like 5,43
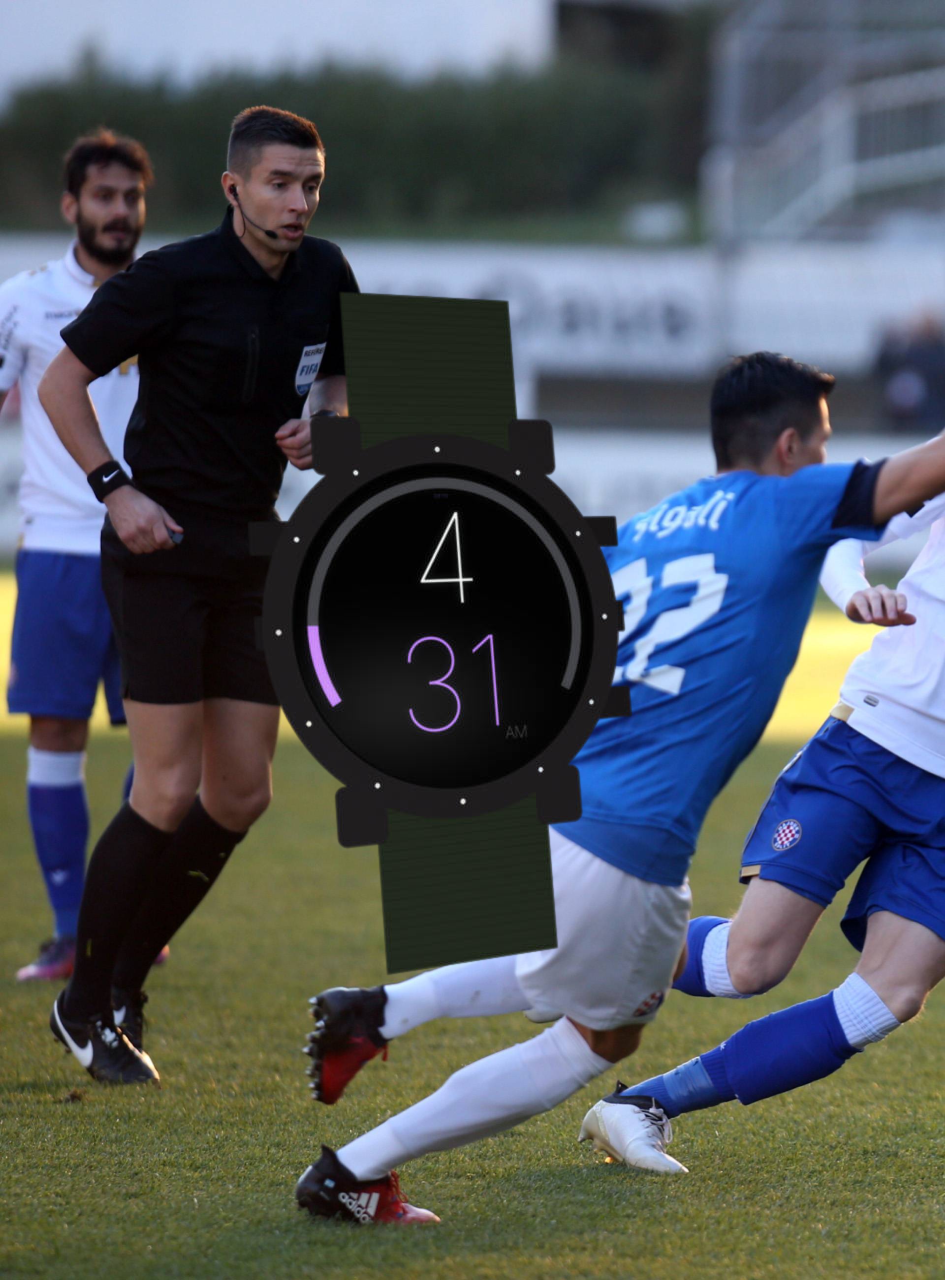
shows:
4,31
